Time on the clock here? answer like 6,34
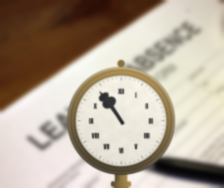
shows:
10,54
